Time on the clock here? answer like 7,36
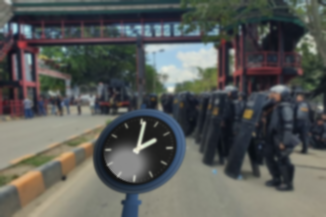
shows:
2,01
